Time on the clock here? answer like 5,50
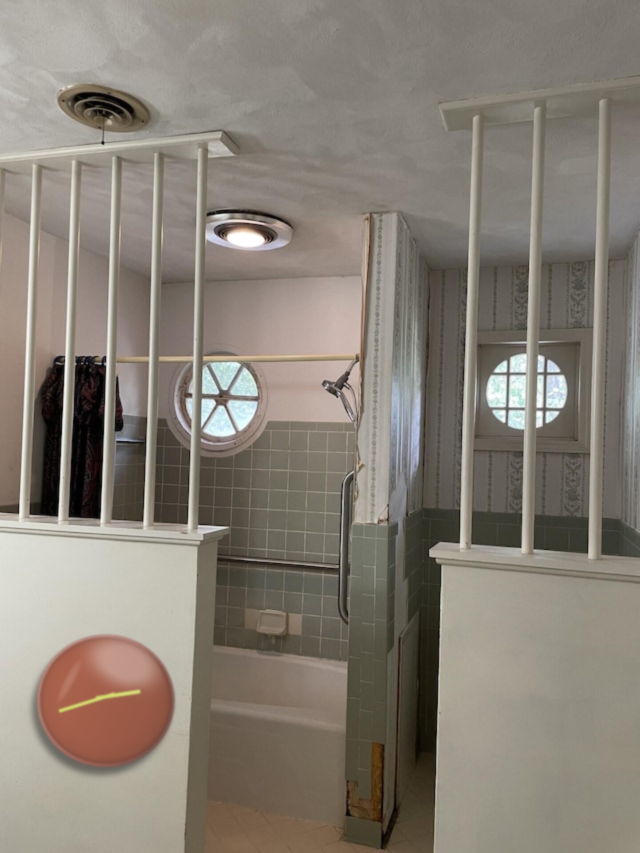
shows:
2,42
